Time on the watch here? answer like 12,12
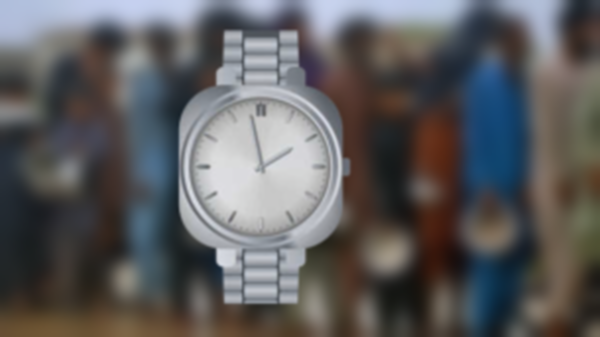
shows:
1,58
